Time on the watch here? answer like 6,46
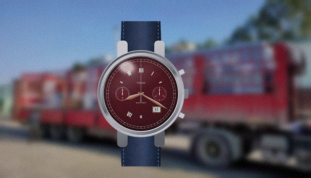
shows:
8,20
